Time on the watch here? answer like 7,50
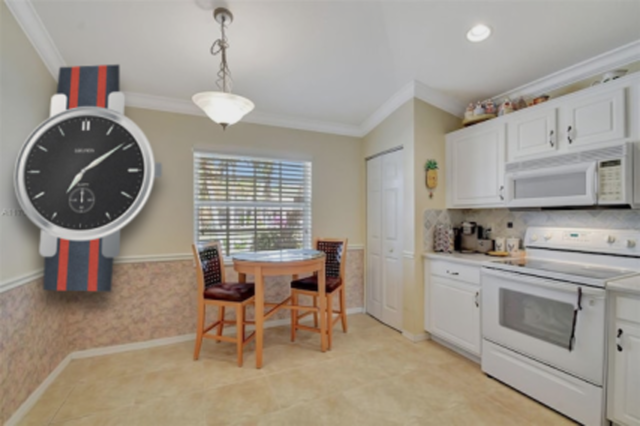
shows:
7,09
